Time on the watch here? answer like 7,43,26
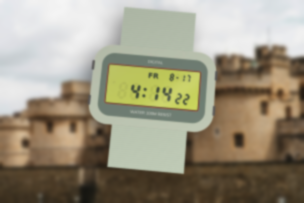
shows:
4,14,22
